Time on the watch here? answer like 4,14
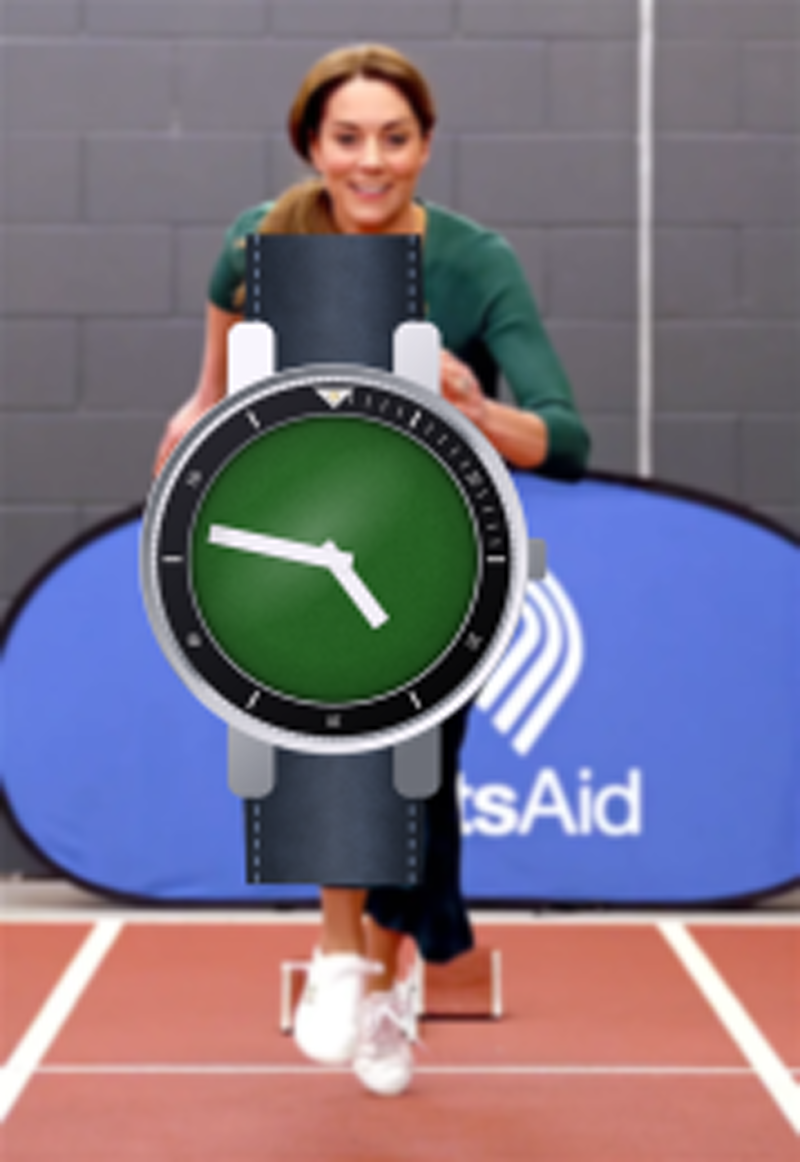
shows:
4,47
